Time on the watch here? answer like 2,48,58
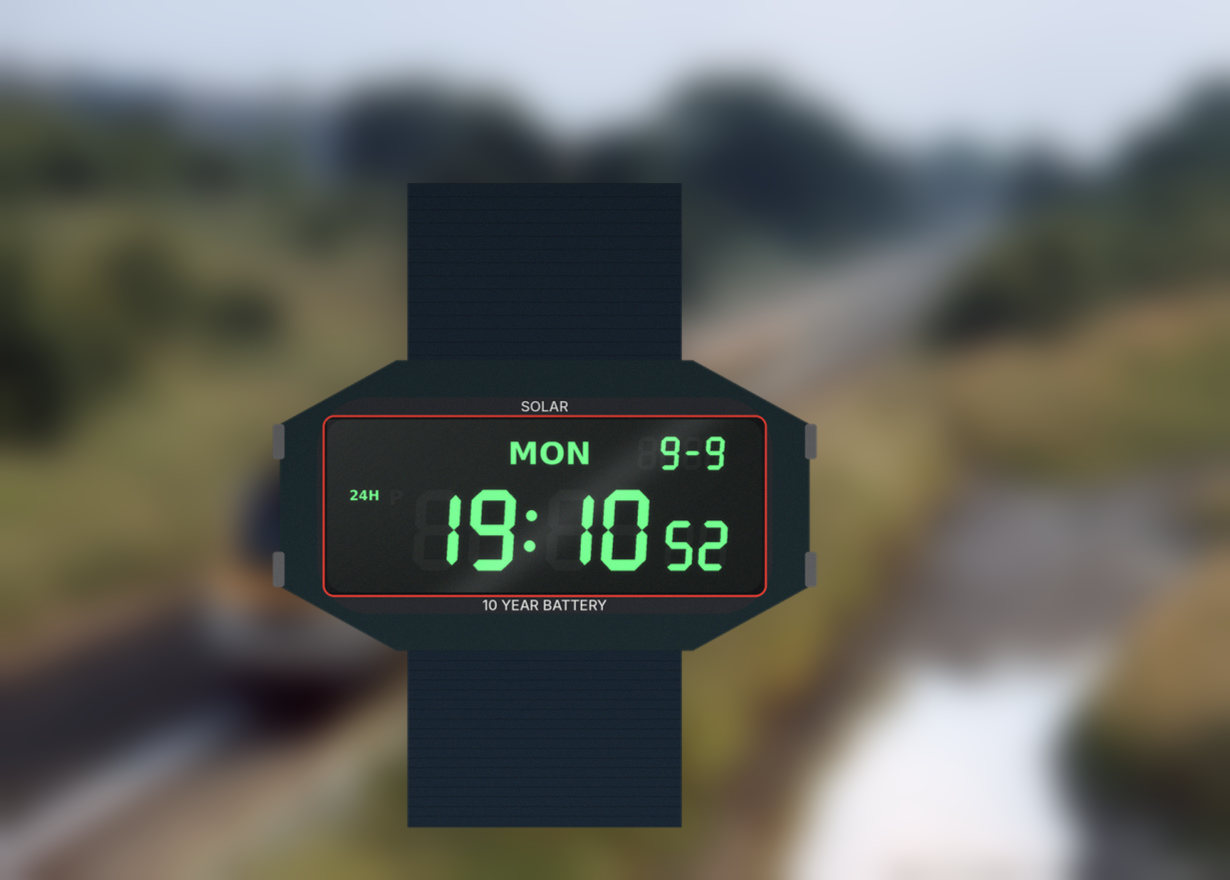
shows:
19,10,52
